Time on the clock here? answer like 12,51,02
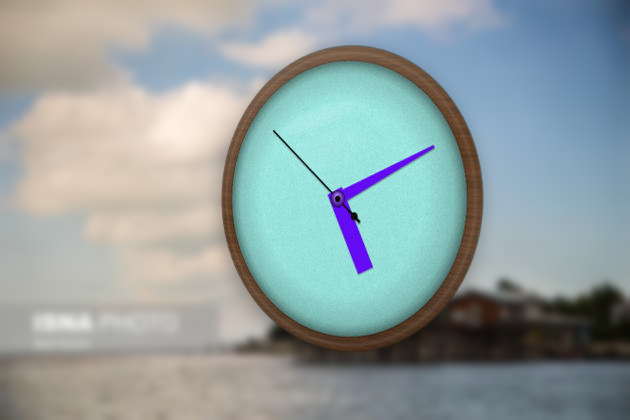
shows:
5,10,52
